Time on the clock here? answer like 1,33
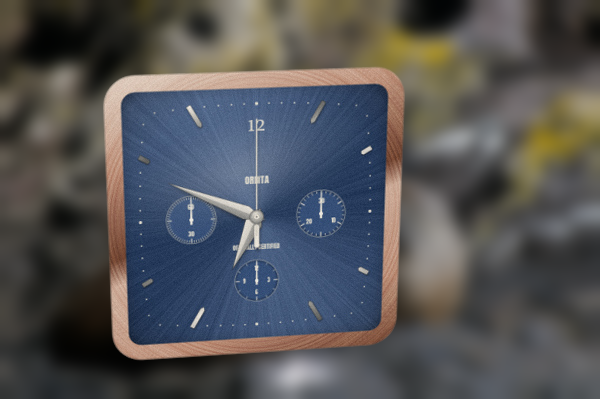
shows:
6,49
